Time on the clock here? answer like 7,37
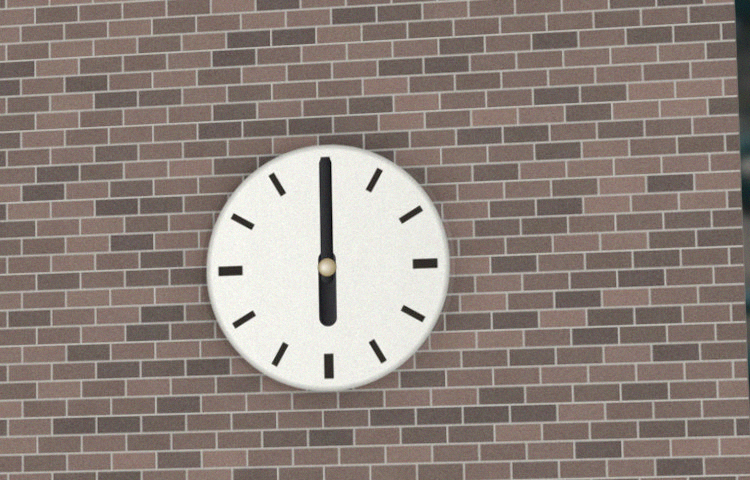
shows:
6,00
